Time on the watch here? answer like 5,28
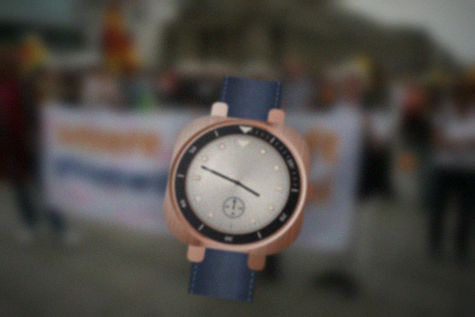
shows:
3,48
